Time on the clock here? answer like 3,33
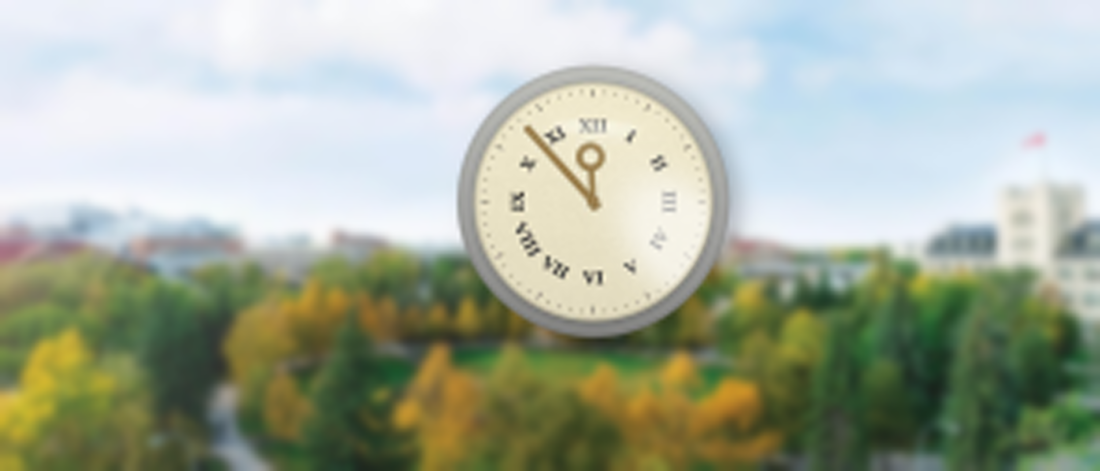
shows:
11,53
